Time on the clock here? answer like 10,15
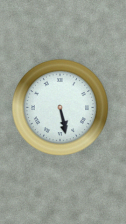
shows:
5,28
